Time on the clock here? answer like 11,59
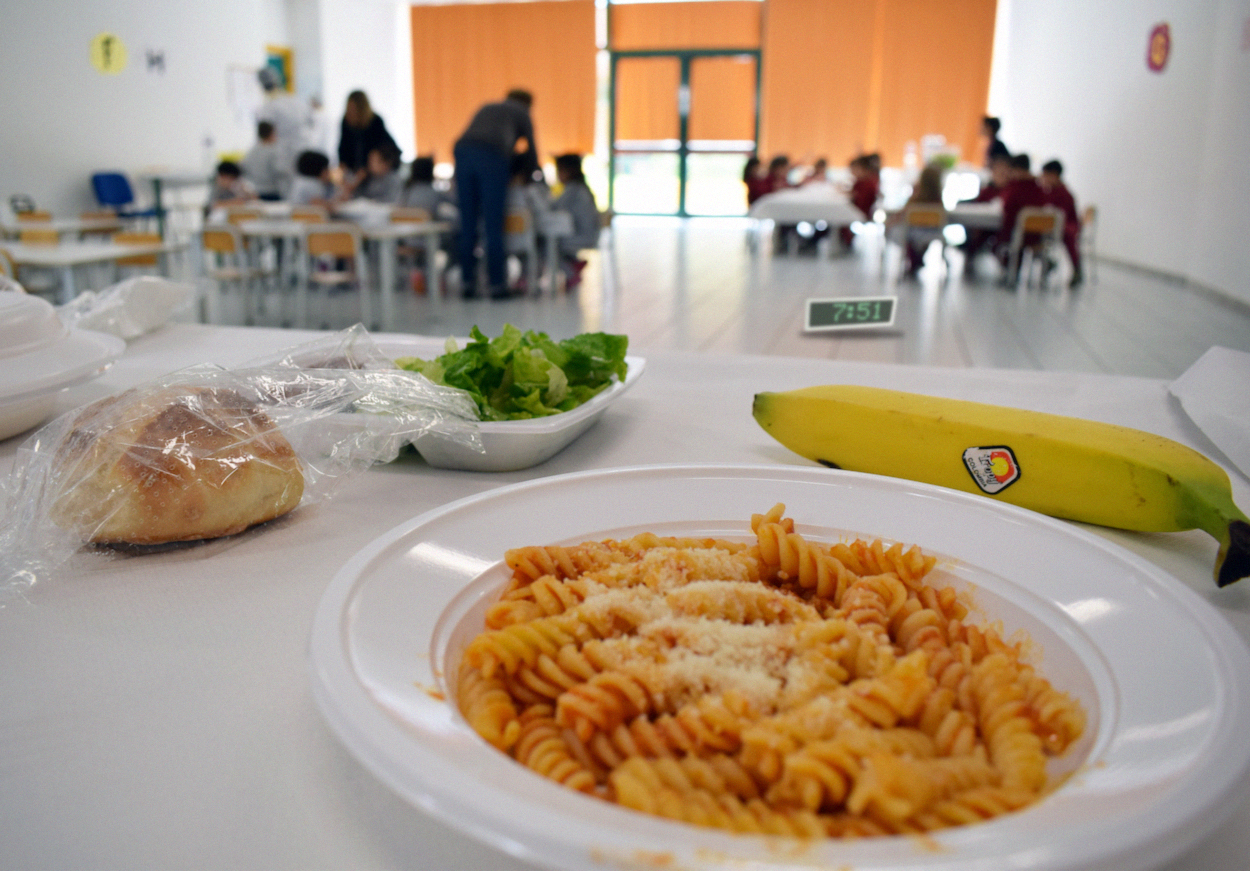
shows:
7,51
